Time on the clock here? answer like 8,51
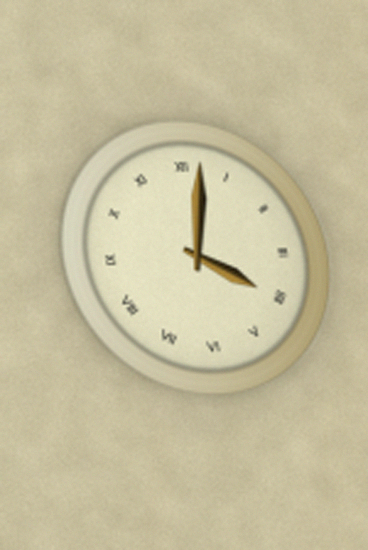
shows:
4,02
